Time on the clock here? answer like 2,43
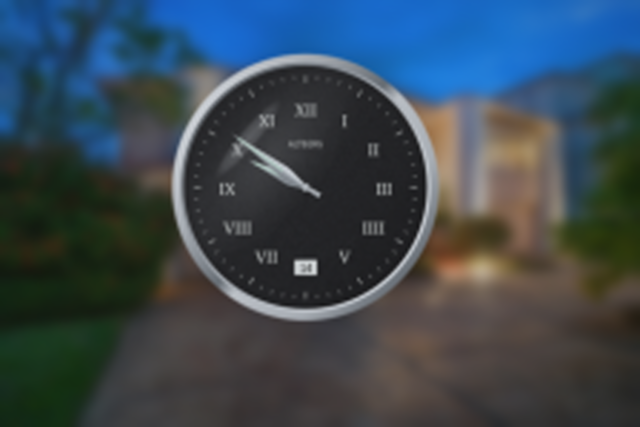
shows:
9,51
